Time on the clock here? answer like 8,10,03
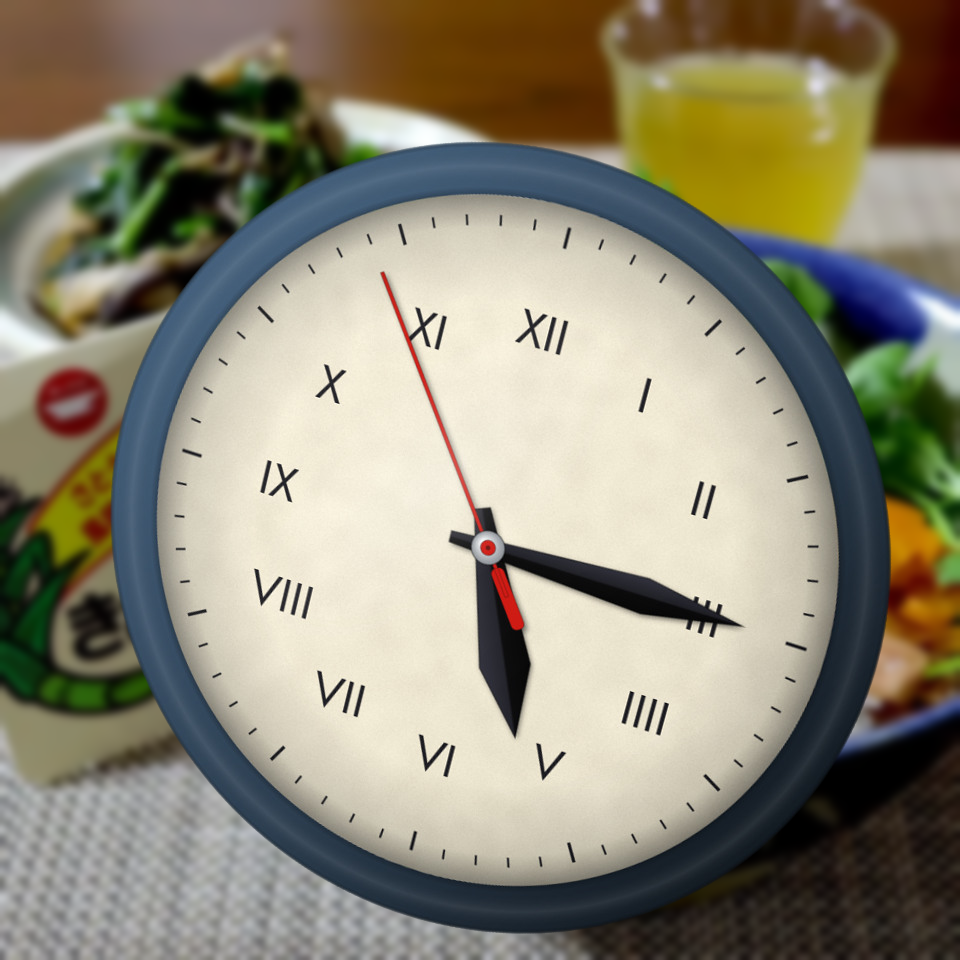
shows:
5,14,54
